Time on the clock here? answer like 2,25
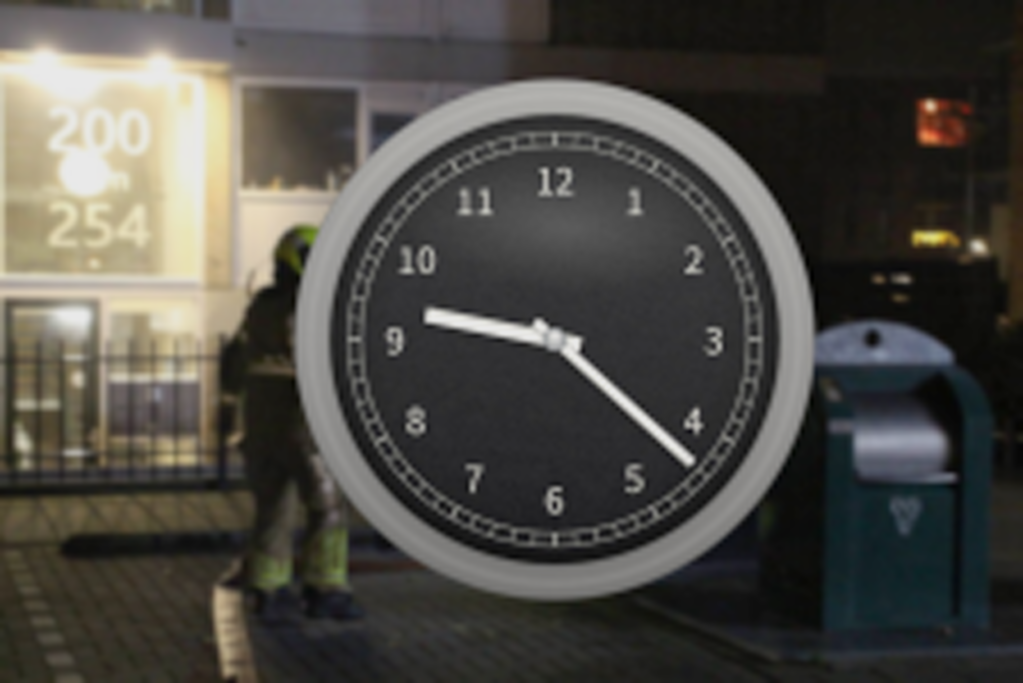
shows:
9,22
